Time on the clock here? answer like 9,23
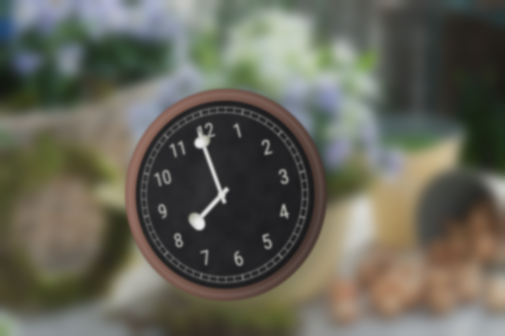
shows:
7,59
